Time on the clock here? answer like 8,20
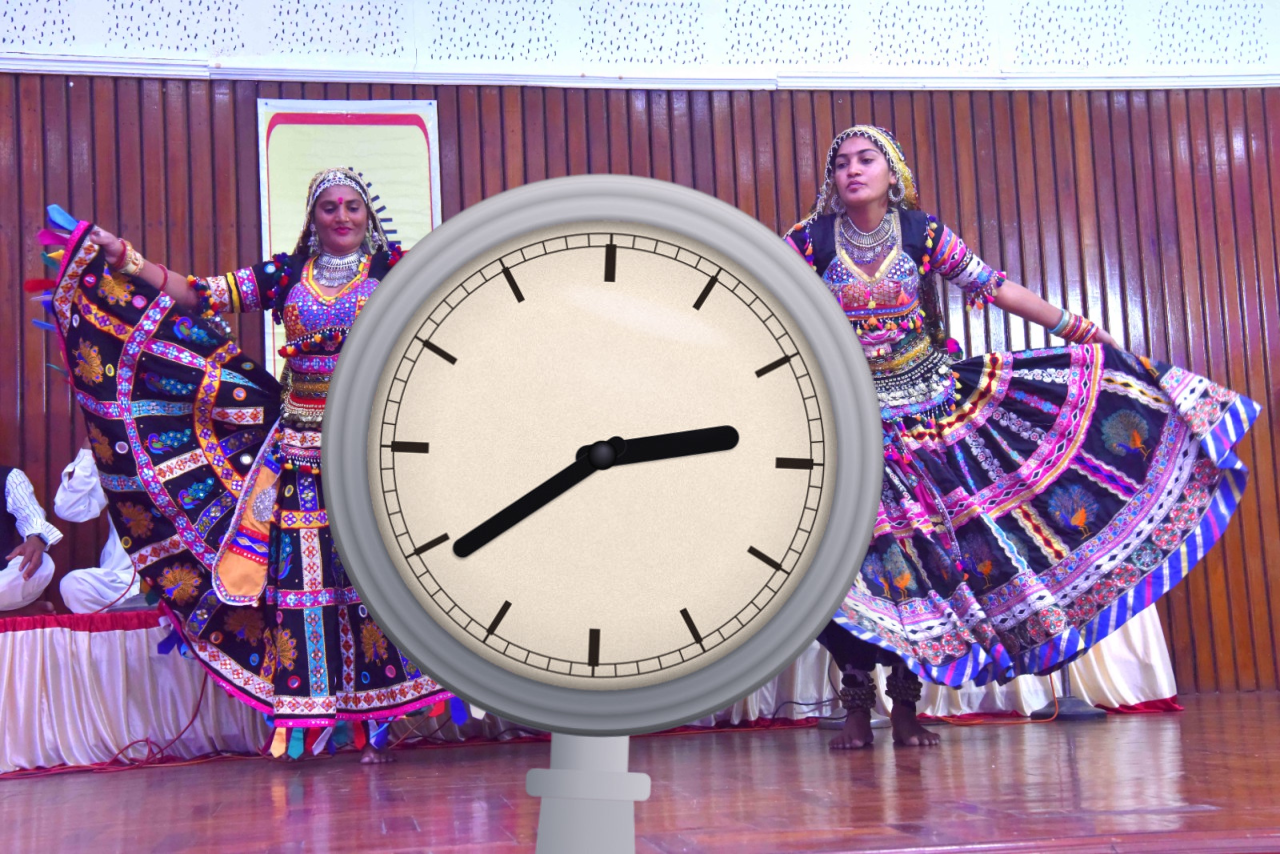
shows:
2,39
